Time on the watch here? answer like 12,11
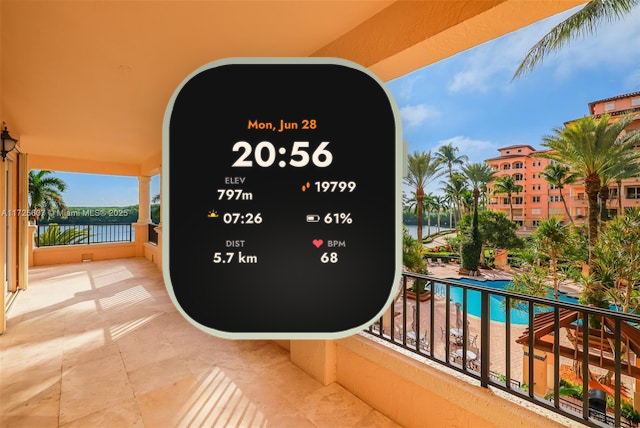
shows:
20,56
